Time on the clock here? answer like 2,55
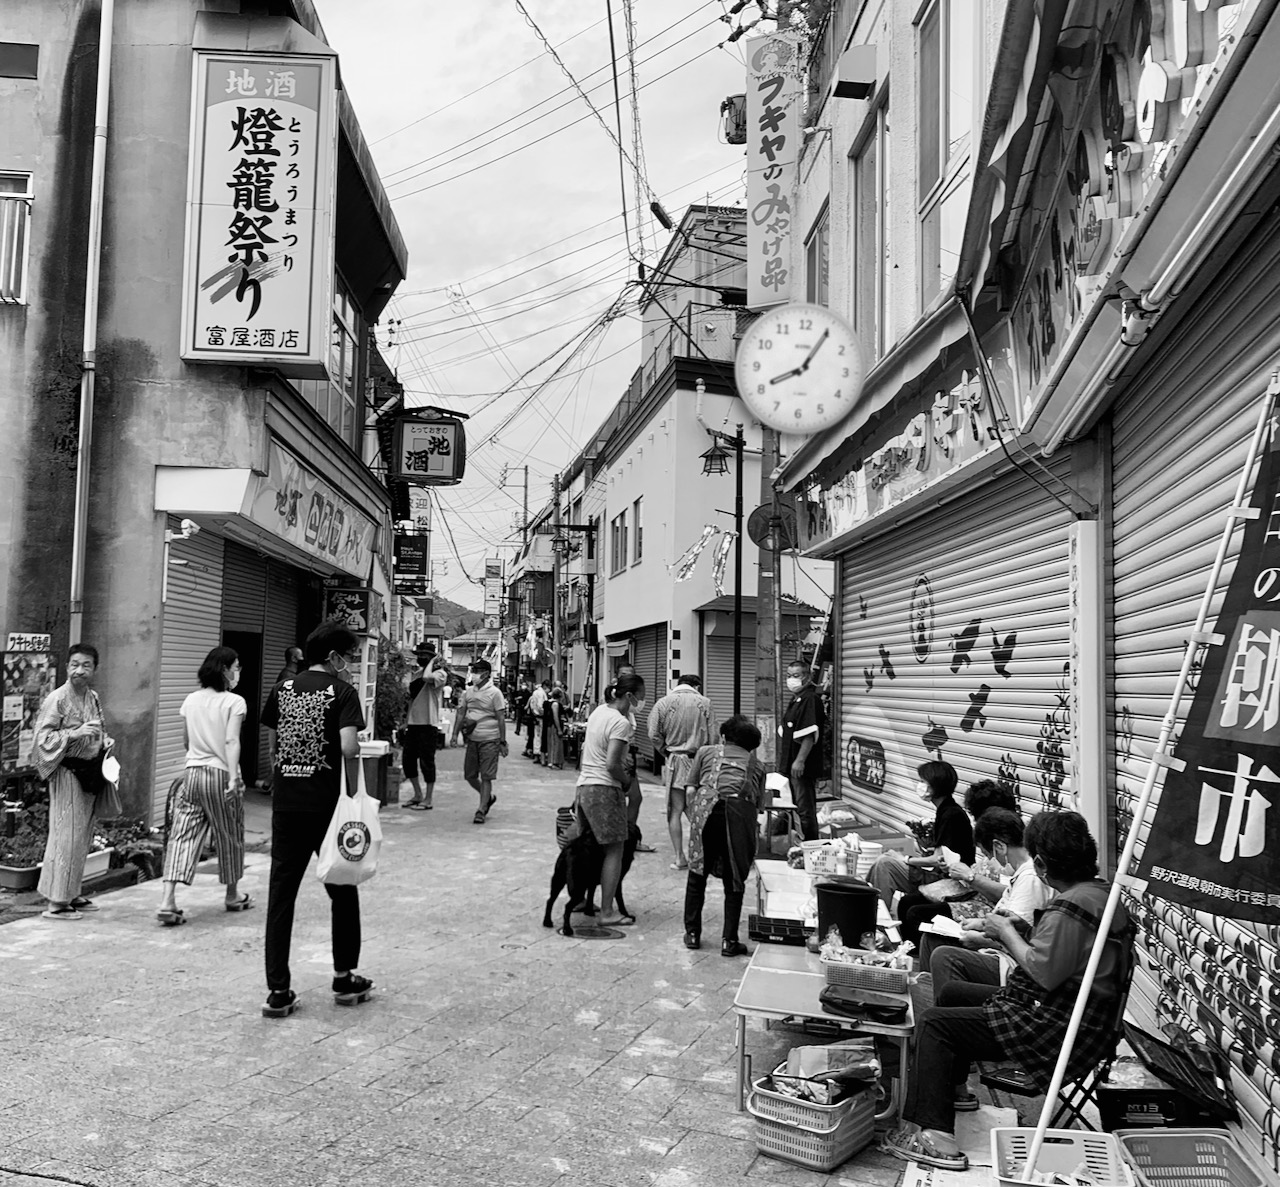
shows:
8,05
